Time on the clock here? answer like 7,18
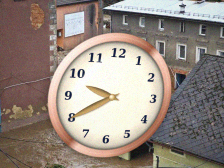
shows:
9,40
